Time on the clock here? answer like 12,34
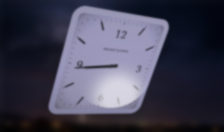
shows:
8,44
